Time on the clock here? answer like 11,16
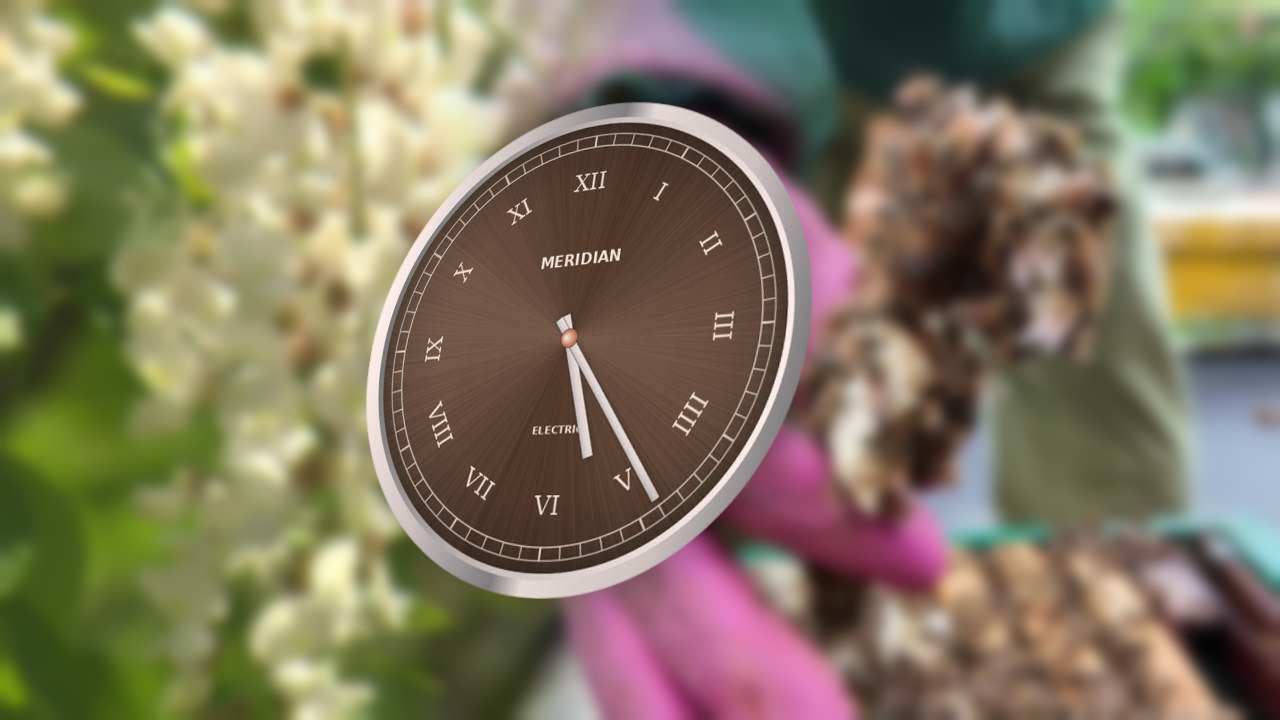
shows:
5,24
